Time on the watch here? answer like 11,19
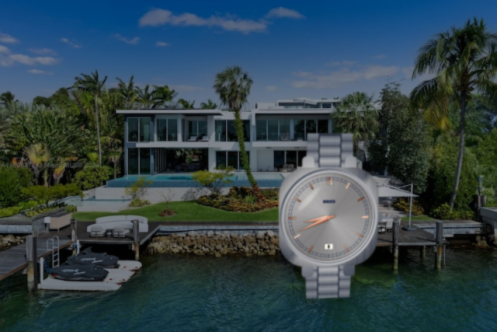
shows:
8,41
